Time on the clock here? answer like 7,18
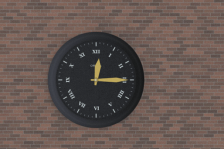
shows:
12,15
